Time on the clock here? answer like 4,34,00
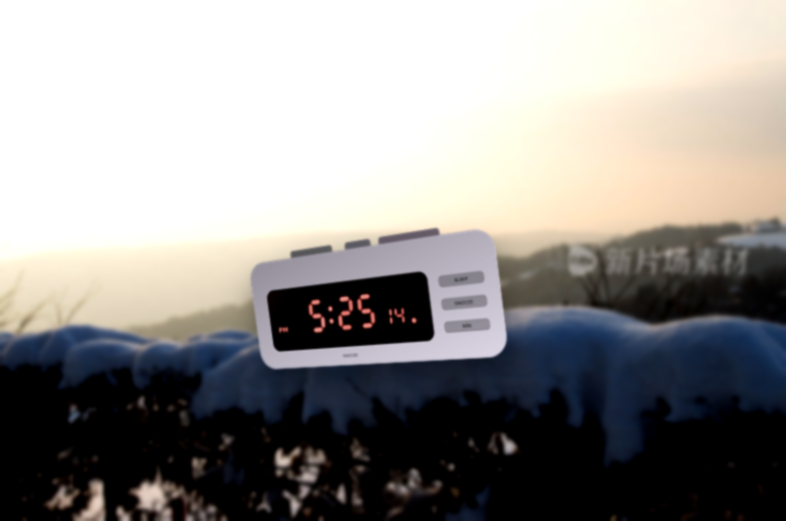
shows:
5,25,14
